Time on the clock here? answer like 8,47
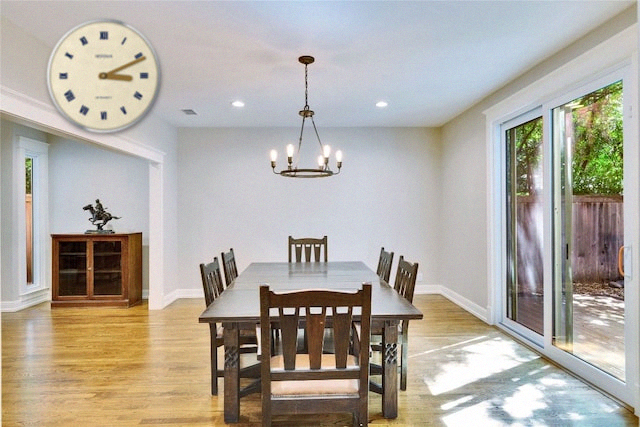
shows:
3,11
